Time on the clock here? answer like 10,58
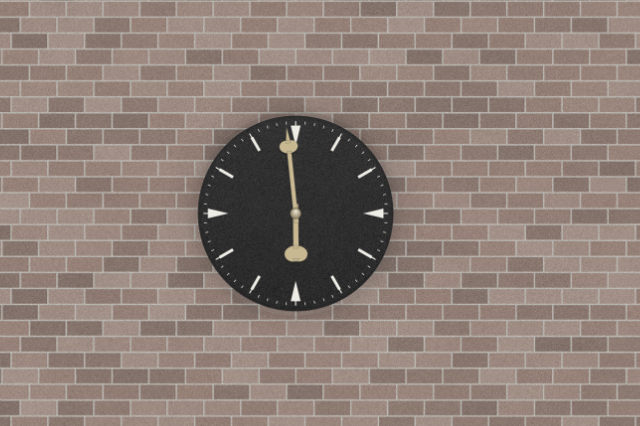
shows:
5,59
